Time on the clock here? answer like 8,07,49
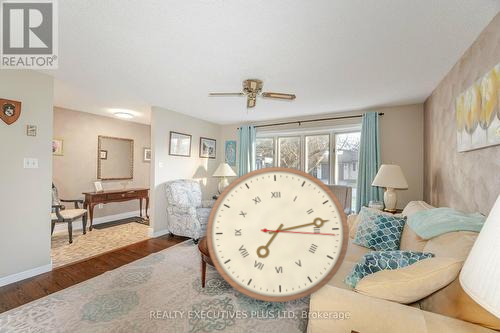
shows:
7,13,16
